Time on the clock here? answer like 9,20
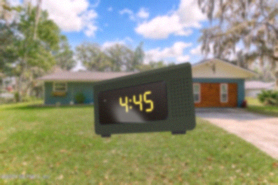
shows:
4,45
